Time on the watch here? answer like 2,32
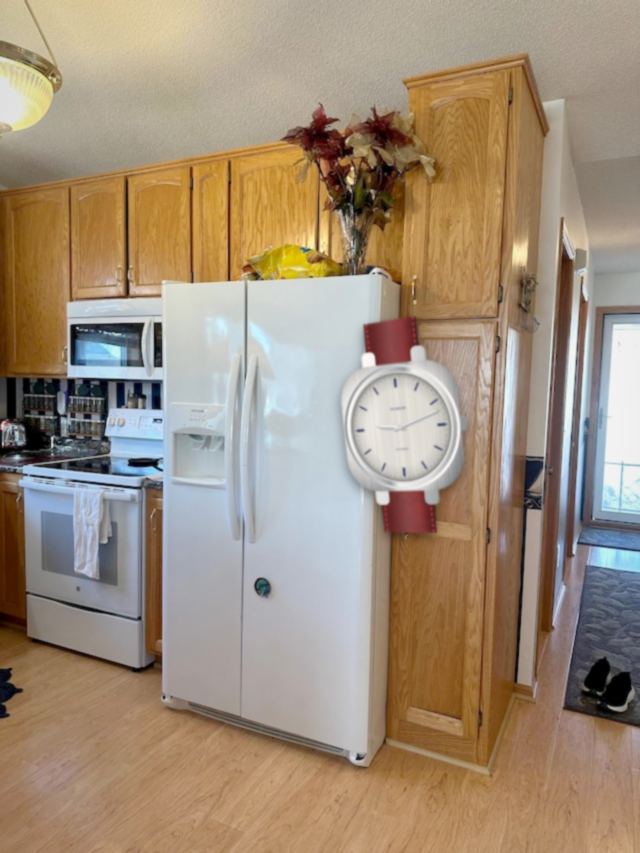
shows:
9,12
